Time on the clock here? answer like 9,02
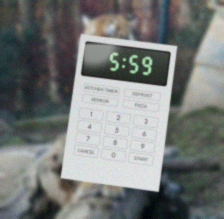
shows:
5,59
